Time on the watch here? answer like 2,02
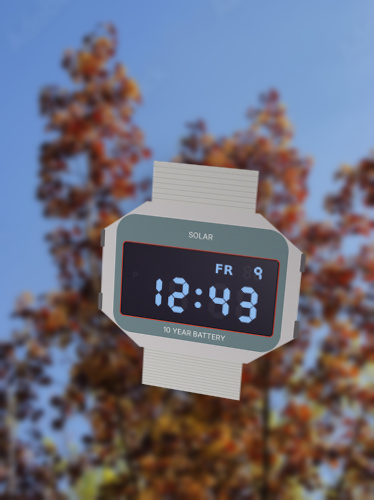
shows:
12,43
